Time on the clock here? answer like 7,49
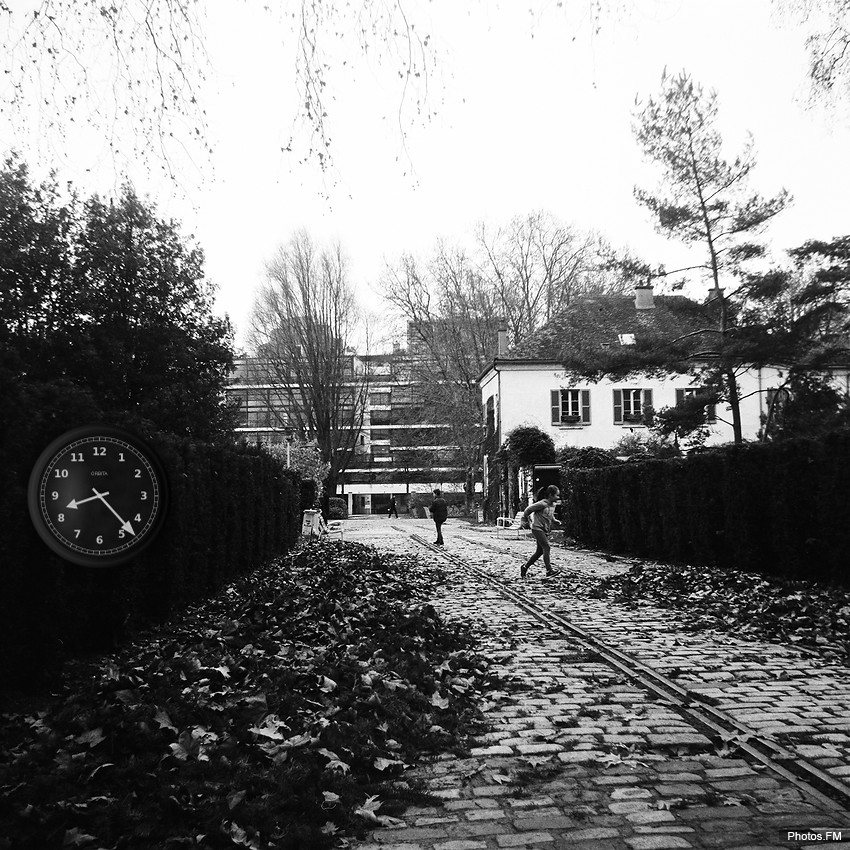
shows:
8,23
